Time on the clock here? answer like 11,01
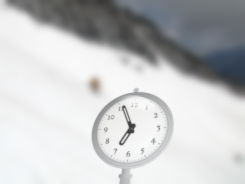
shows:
6,56
